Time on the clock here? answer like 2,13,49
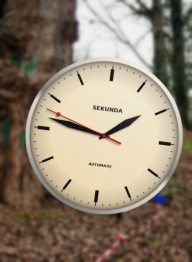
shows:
1,46,48
